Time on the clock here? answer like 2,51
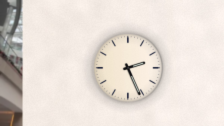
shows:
2,26
